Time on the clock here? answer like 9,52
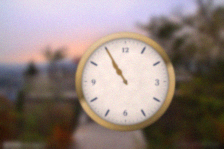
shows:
10,55
